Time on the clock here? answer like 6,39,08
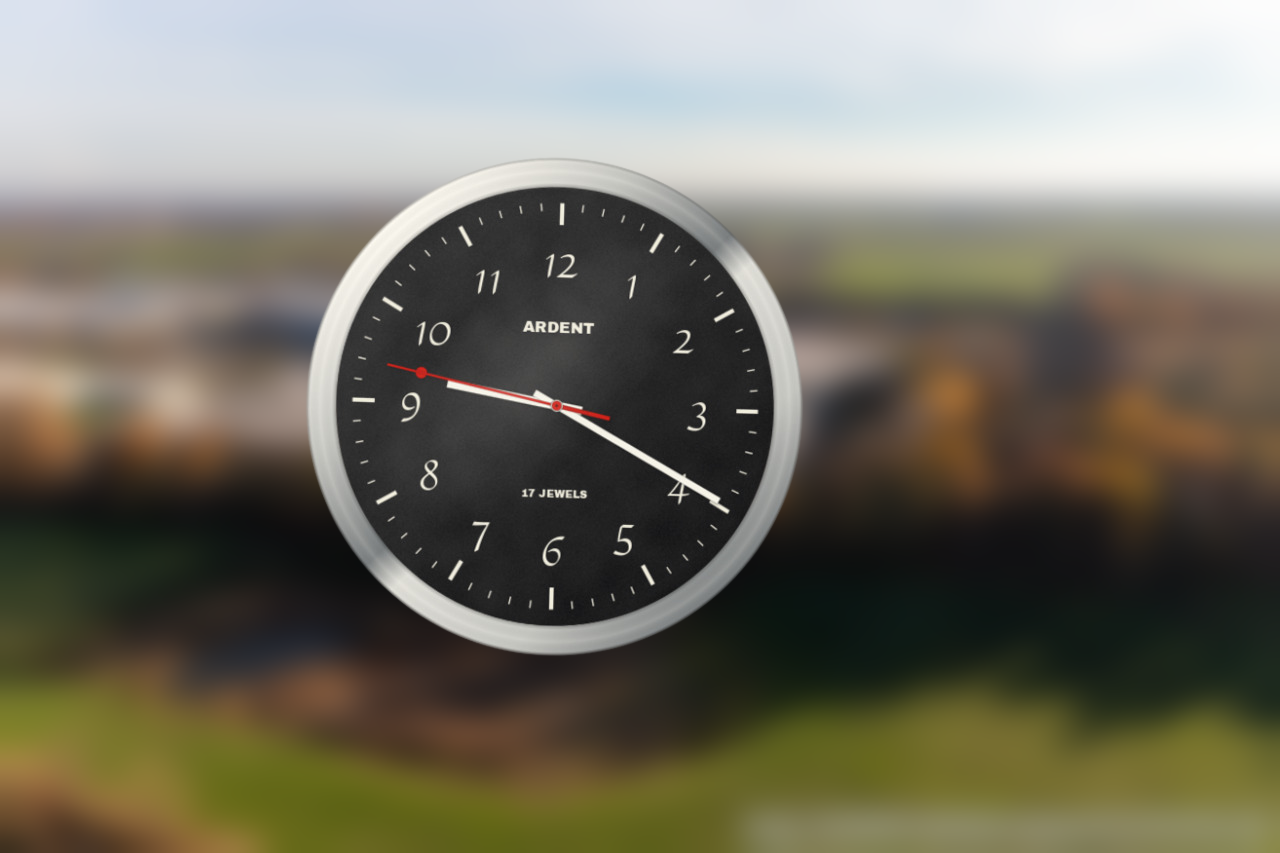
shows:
9,19,47
